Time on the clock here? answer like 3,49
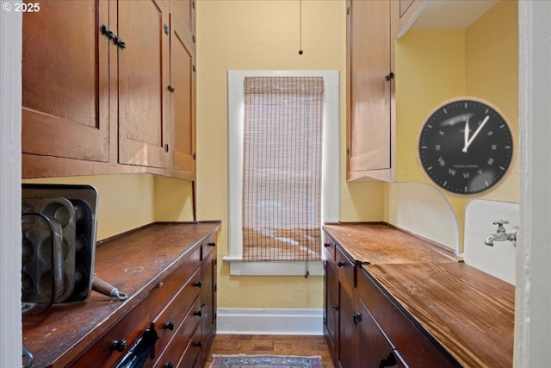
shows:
12,06
